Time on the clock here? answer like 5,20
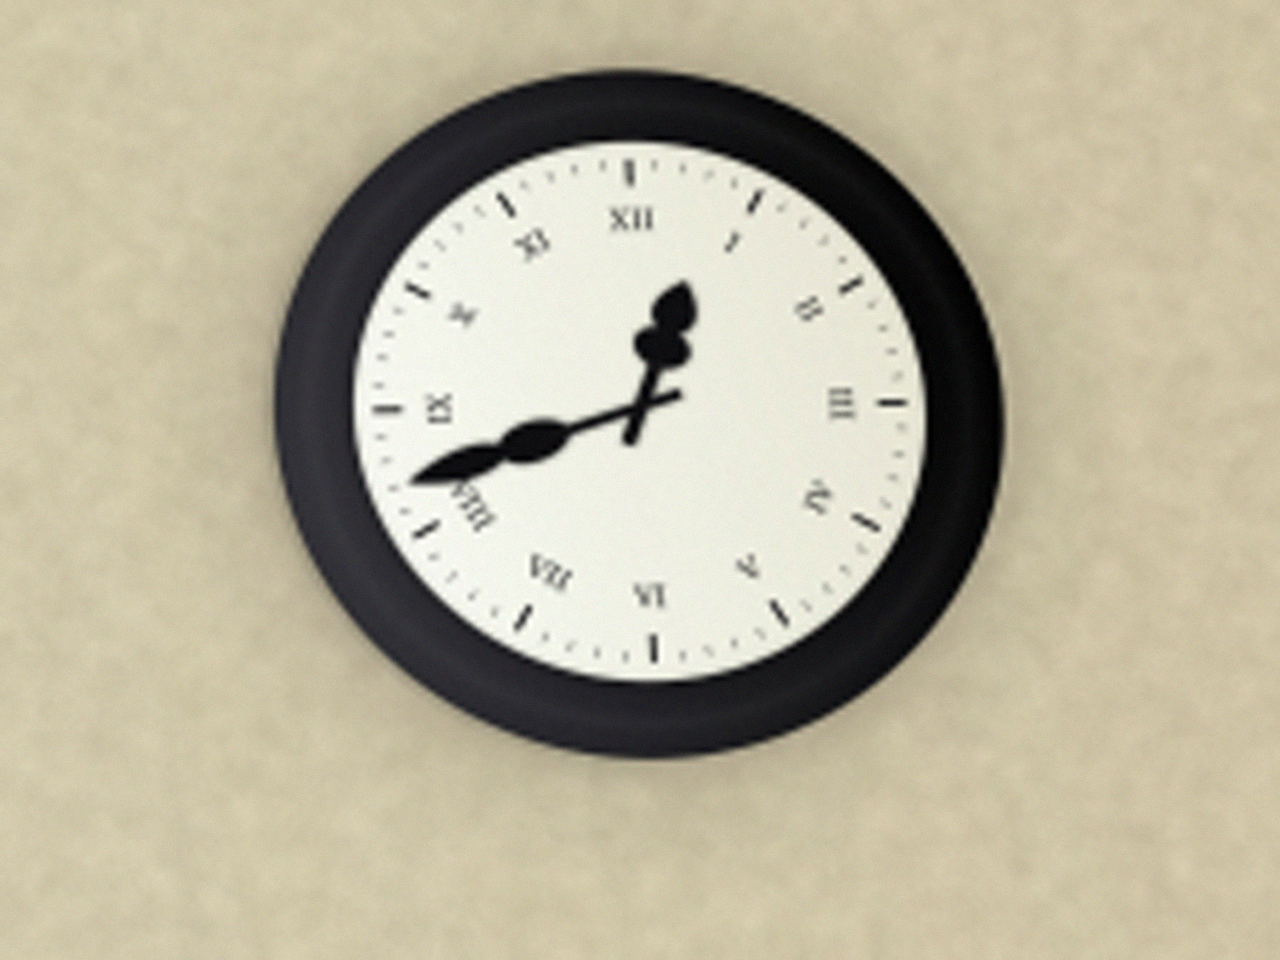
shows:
12,42
